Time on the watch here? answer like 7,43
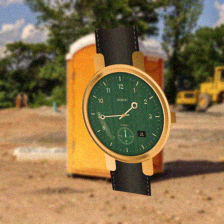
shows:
1,44
